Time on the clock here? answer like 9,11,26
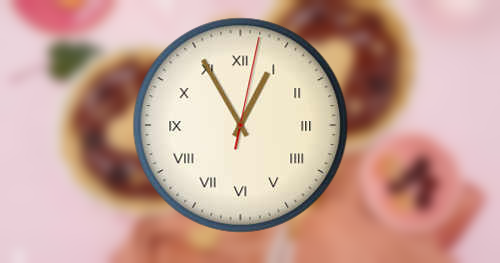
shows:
12,55,02
